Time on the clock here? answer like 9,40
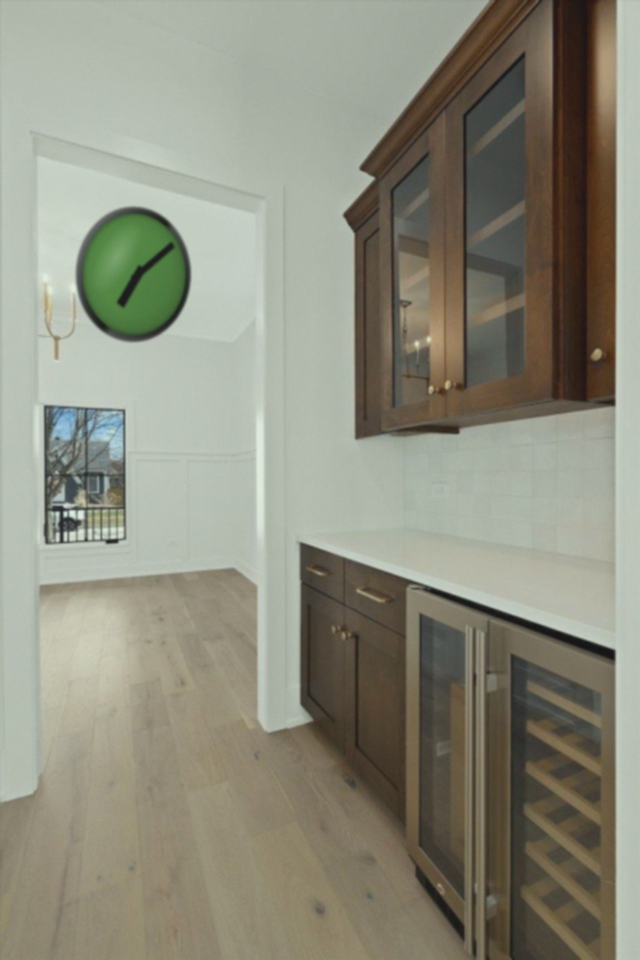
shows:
7,09
